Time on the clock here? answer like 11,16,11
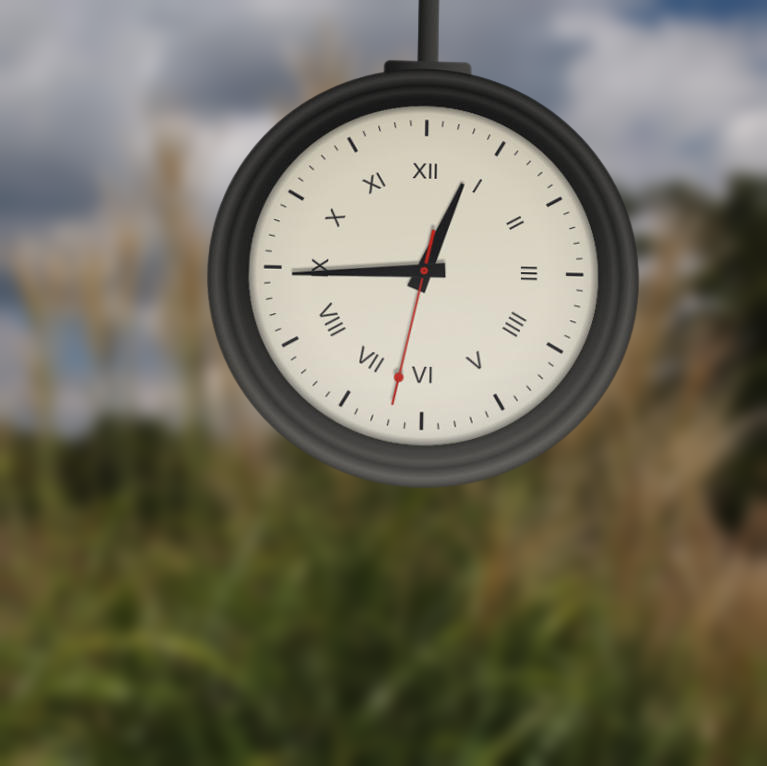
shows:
12,44,32
